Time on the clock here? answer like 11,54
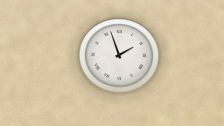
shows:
1,57
